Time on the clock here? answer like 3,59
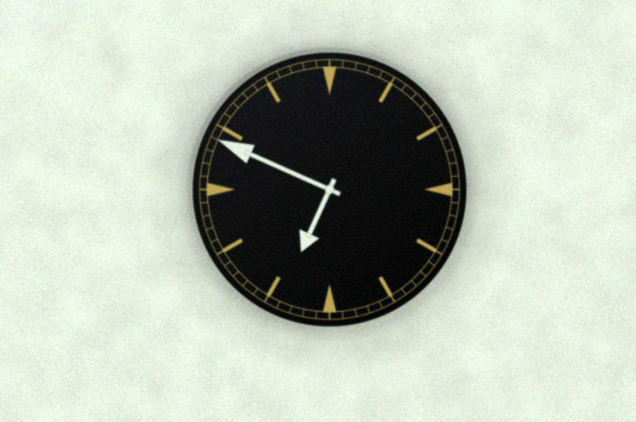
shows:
6,49
